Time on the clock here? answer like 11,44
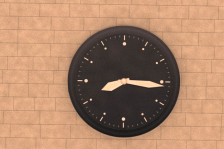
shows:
8,16
